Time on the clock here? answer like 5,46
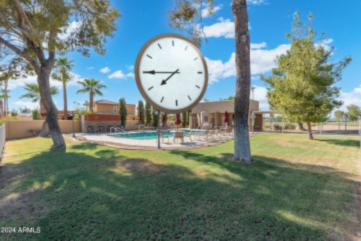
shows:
7,45
